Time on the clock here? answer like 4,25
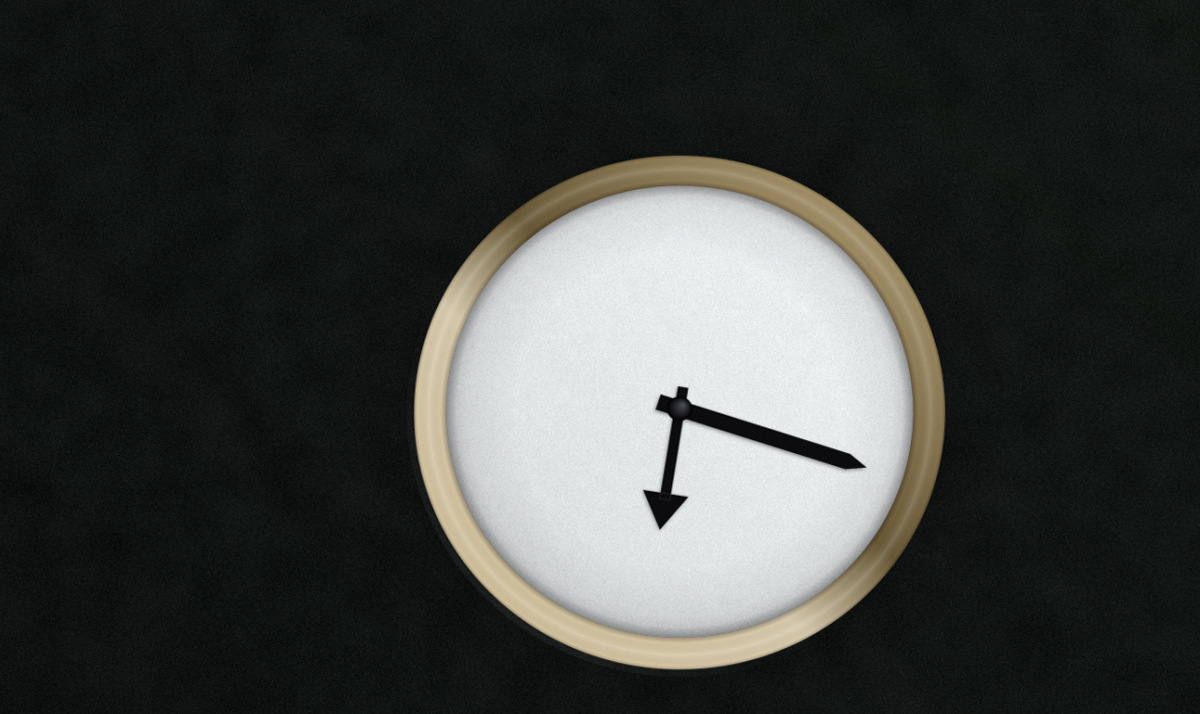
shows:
6,18
